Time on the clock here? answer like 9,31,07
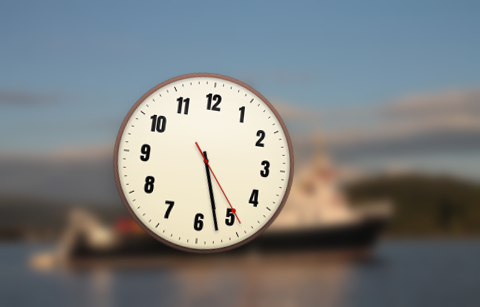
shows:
5,27,24
